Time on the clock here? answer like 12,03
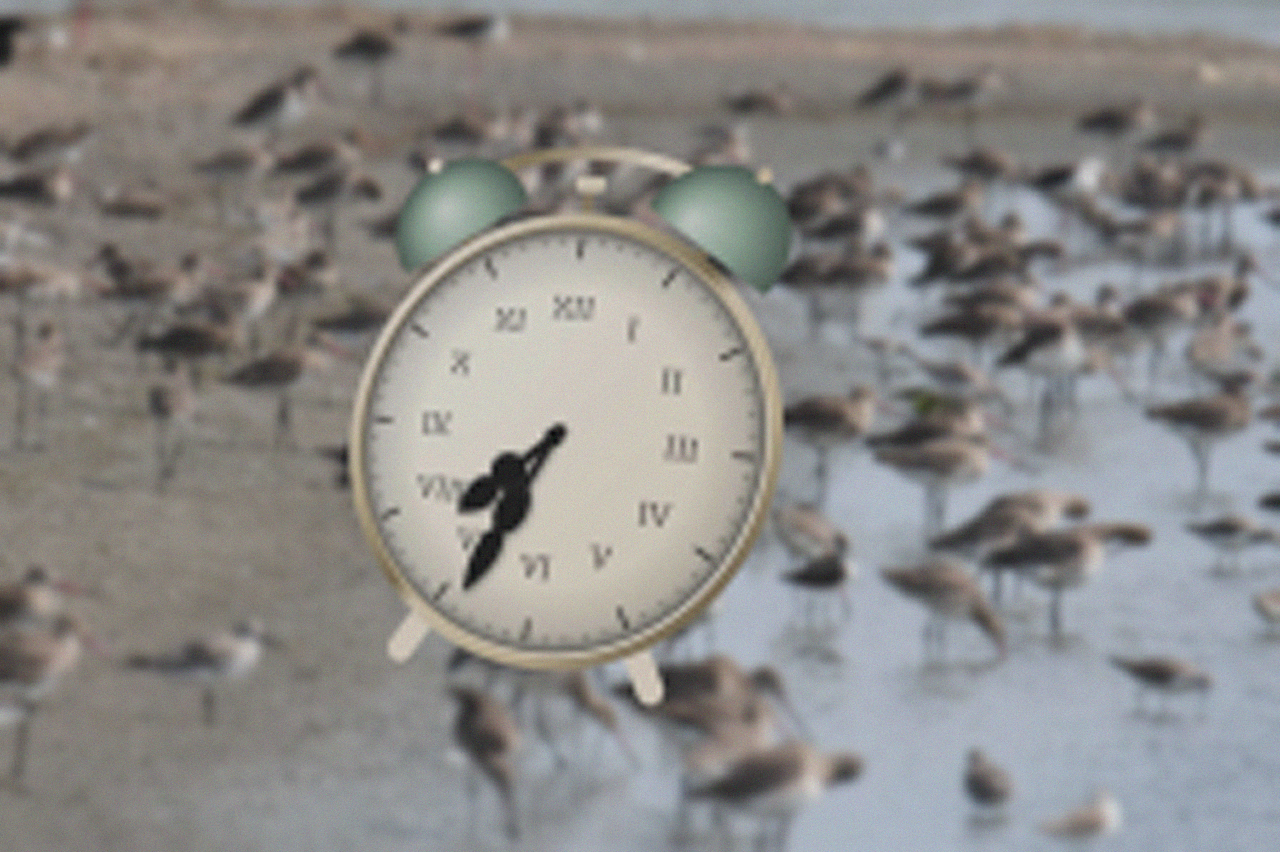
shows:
7,34
